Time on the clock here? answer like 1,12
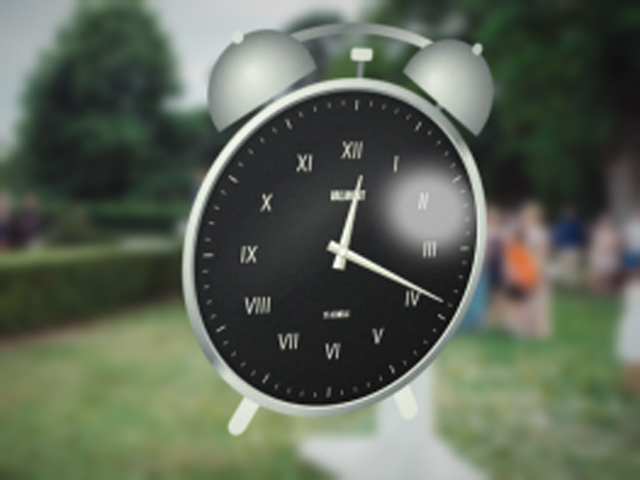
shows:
12,19
